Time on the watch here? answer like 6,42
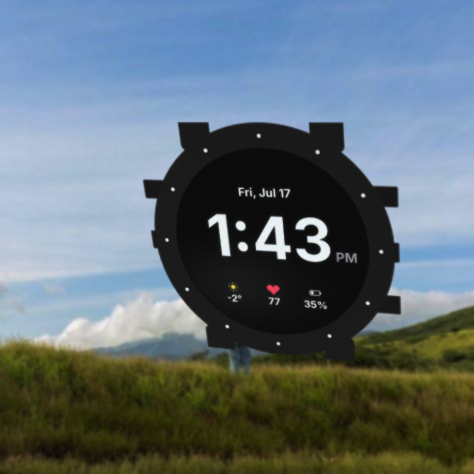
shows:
1,43
